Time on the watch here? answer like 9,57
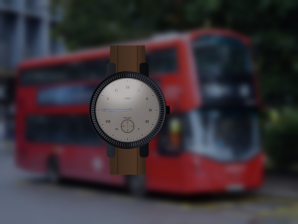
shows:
8,45
